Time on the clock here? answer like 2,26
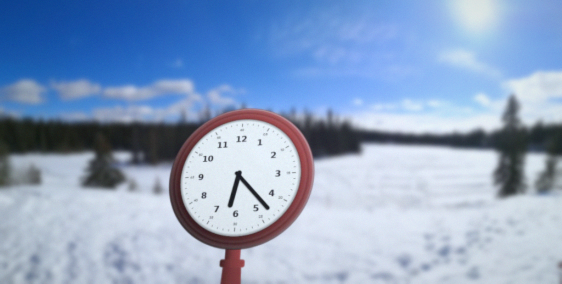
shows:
6,23
